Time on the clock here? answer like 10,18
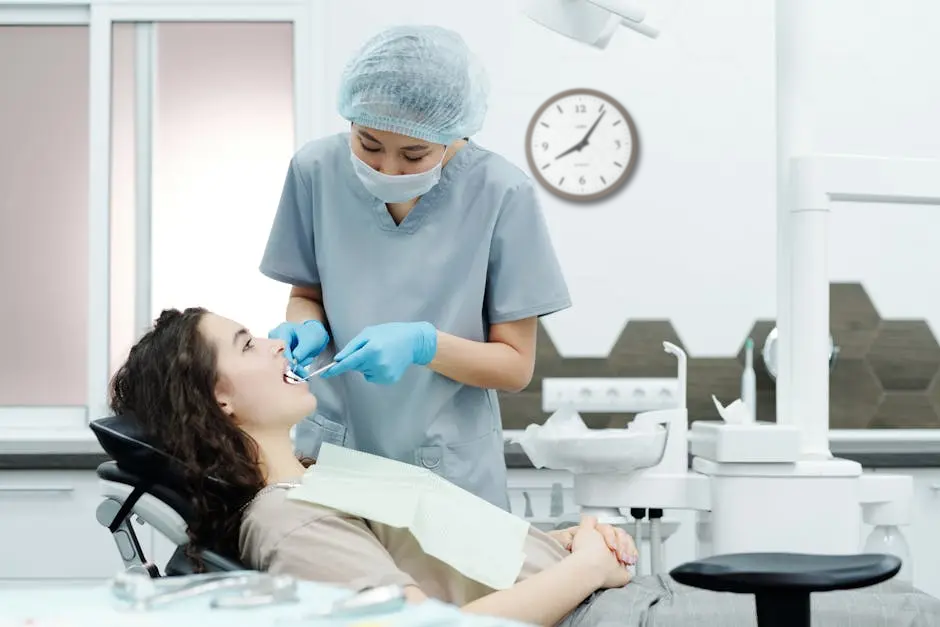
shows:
8,06
